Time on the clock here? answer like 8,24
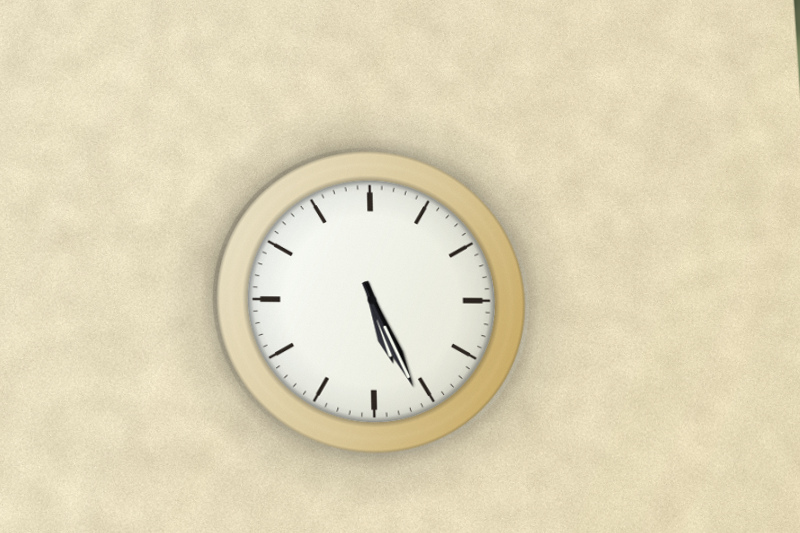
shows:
5,26
